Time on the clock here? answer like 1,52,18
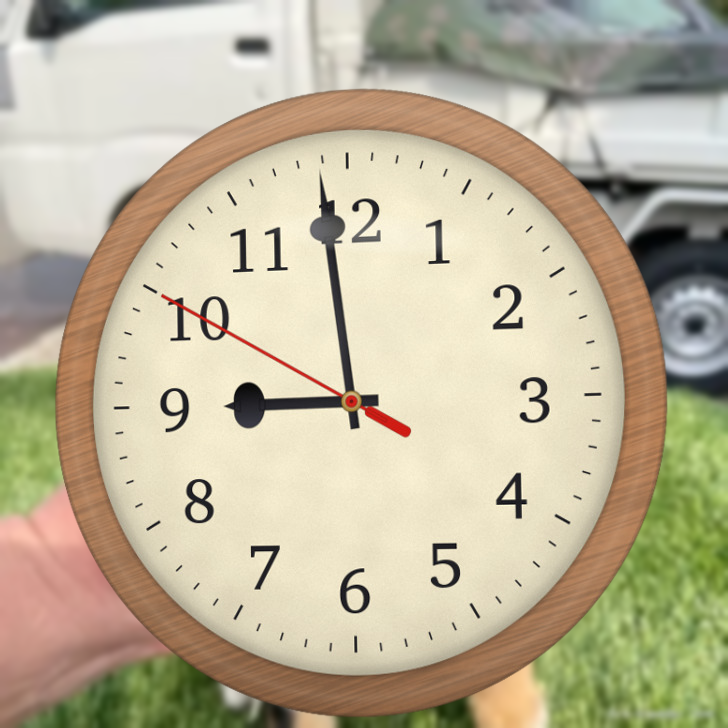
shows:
8,58,50
